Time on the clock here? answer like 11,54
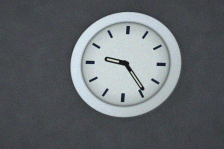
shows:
9,24
